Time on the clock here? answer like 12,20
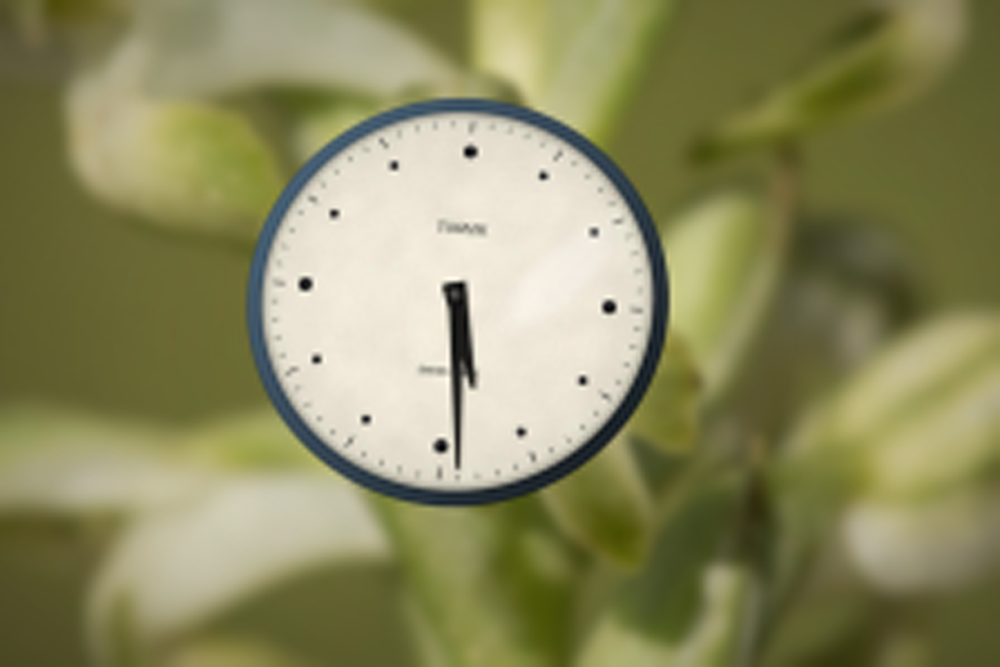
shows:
5,29
